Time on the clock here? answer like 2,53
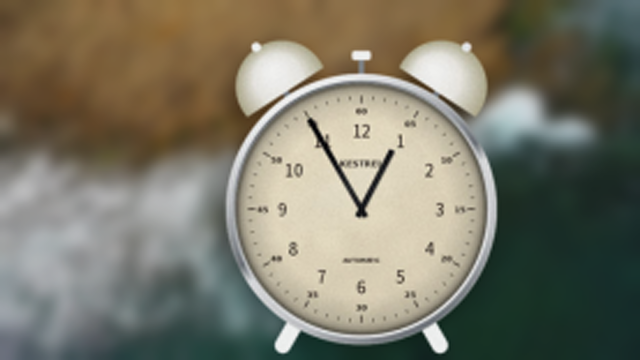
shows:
12,55
